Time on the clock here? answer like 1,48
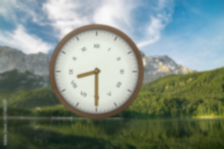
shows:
8,30
